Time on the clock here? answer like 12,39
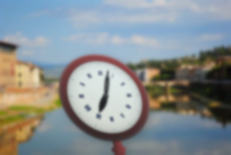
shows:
7,03
